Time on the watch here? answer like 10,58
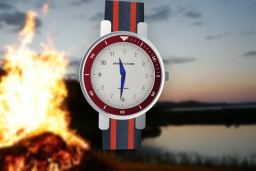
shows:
11,31
